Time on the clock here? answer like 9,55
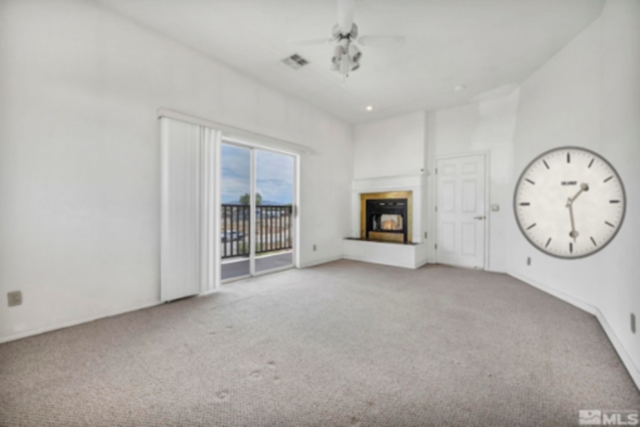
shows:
1,29
